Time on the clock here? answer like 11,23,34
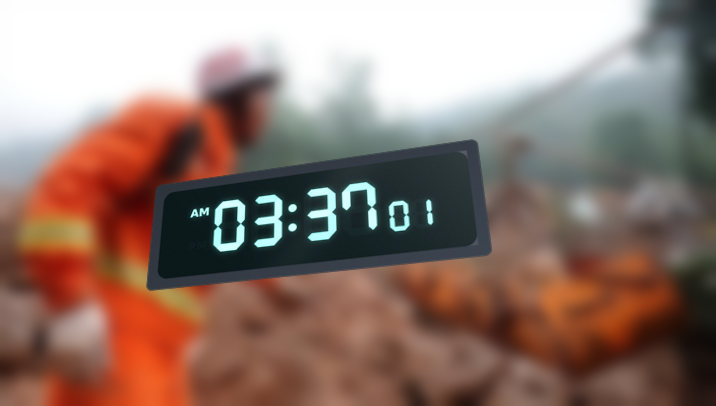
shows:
3,37,01
